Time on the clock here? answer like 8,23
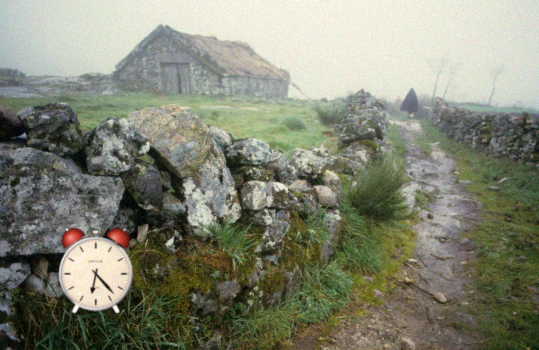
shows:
6,23
